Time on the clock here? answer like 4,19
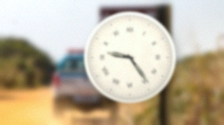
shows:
9,24
